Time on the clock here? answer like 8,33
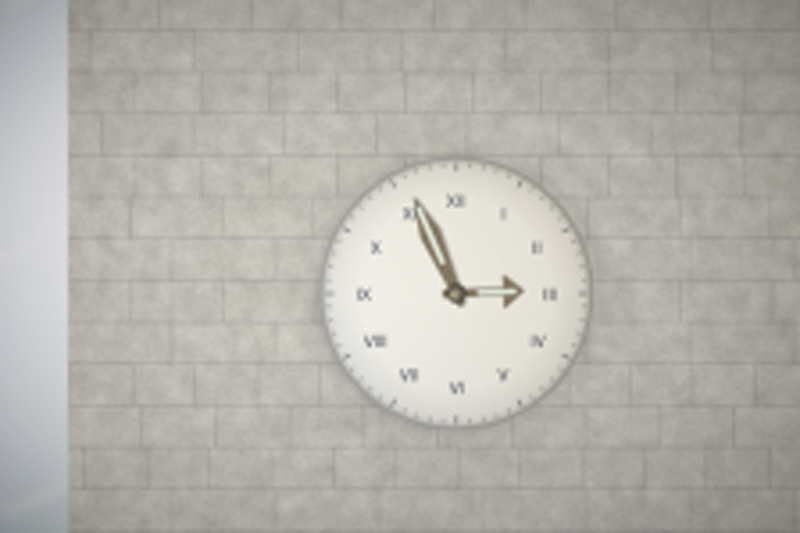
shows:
2,56
